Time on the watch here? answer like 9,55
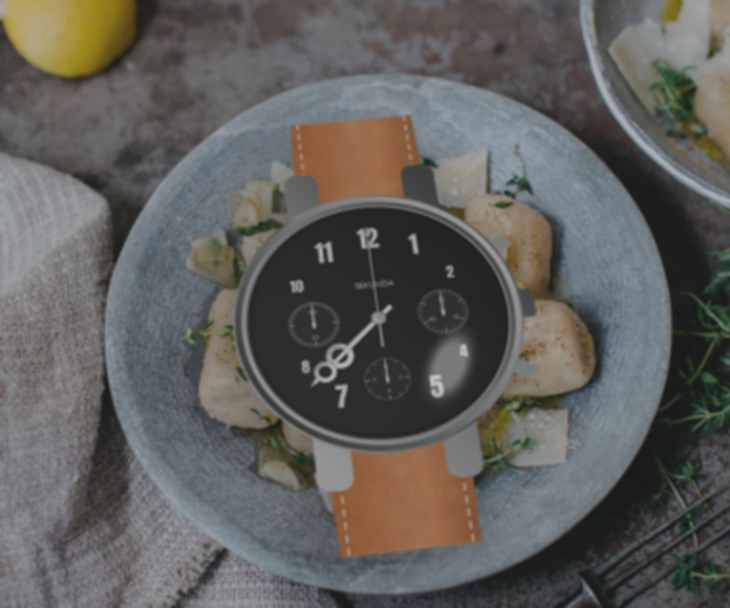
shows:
7,38
